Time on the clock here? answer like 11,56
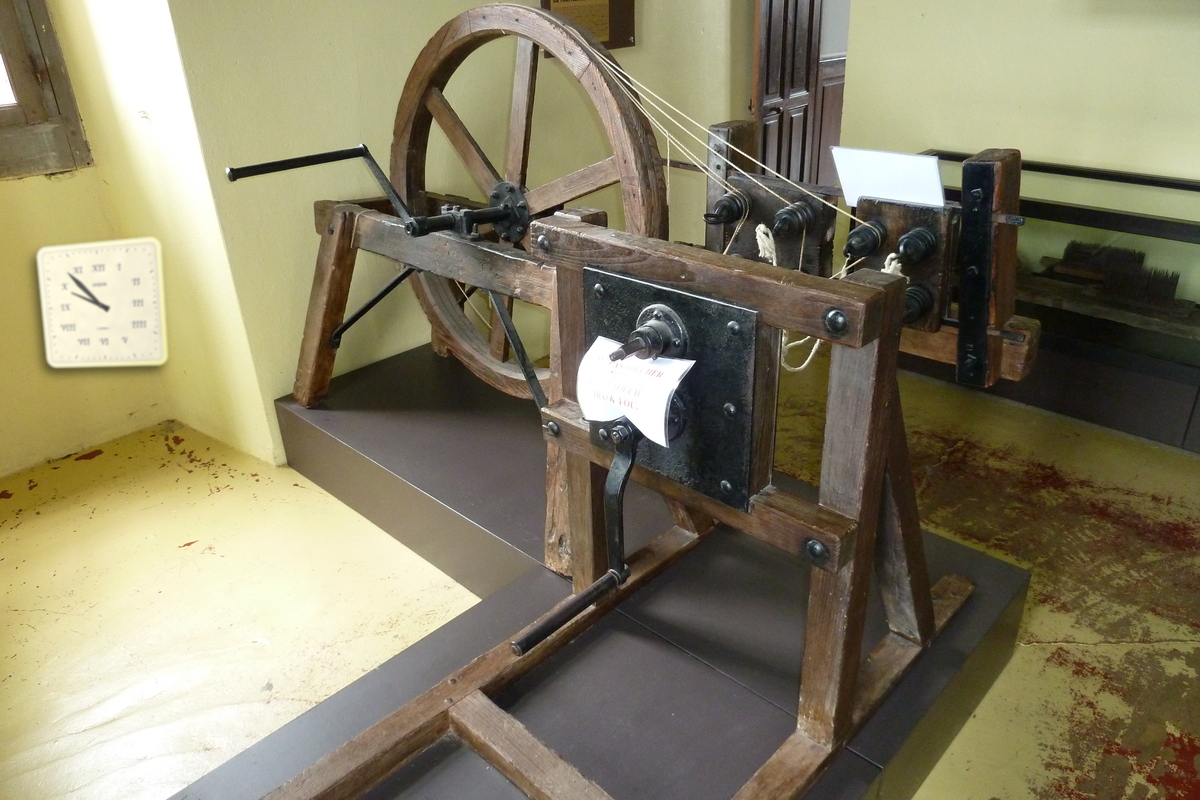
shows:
9,53
